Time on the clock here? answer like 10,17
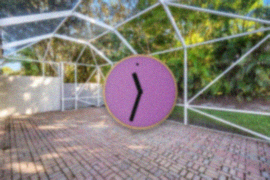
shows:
11,34
